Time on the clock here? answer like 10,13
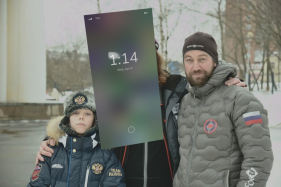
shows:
1,14
